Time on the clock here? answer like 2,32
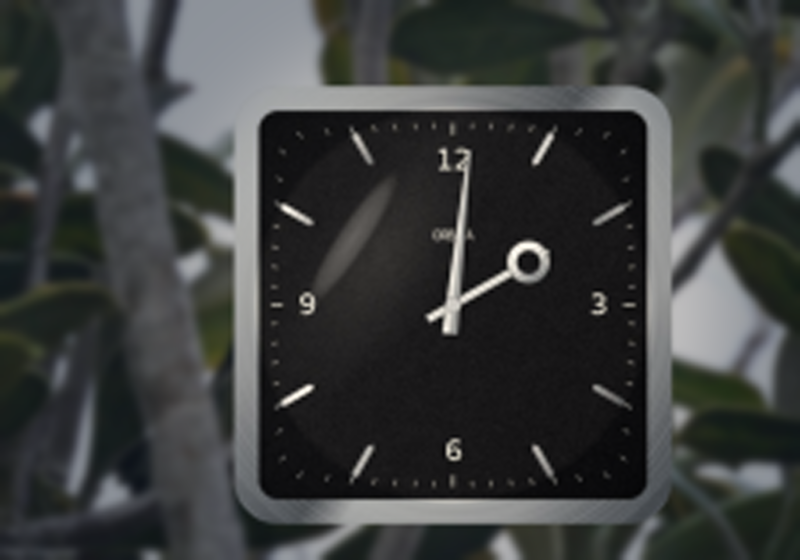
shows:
2,01
